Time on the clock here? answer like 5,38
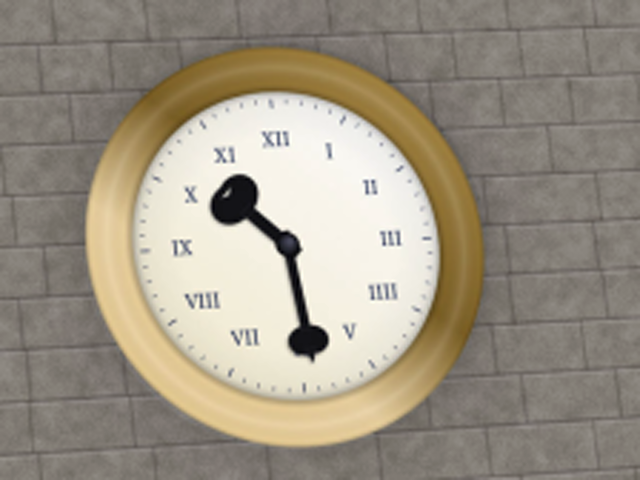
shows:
10,29
